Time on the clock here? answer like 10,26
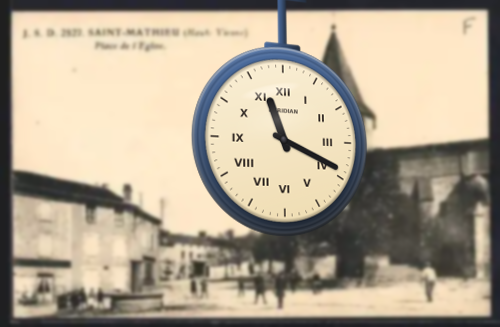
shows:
11,19
